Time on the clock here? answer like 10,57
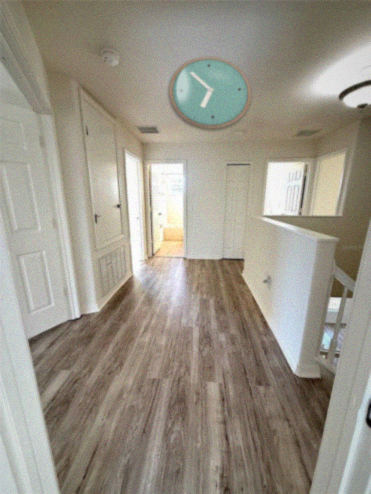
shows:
6,53
